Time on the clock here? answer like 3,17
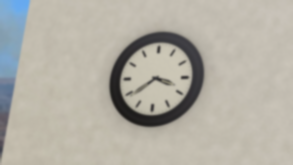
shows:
3,39
